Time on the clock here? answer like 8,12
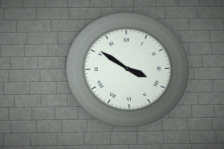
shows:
3,51
